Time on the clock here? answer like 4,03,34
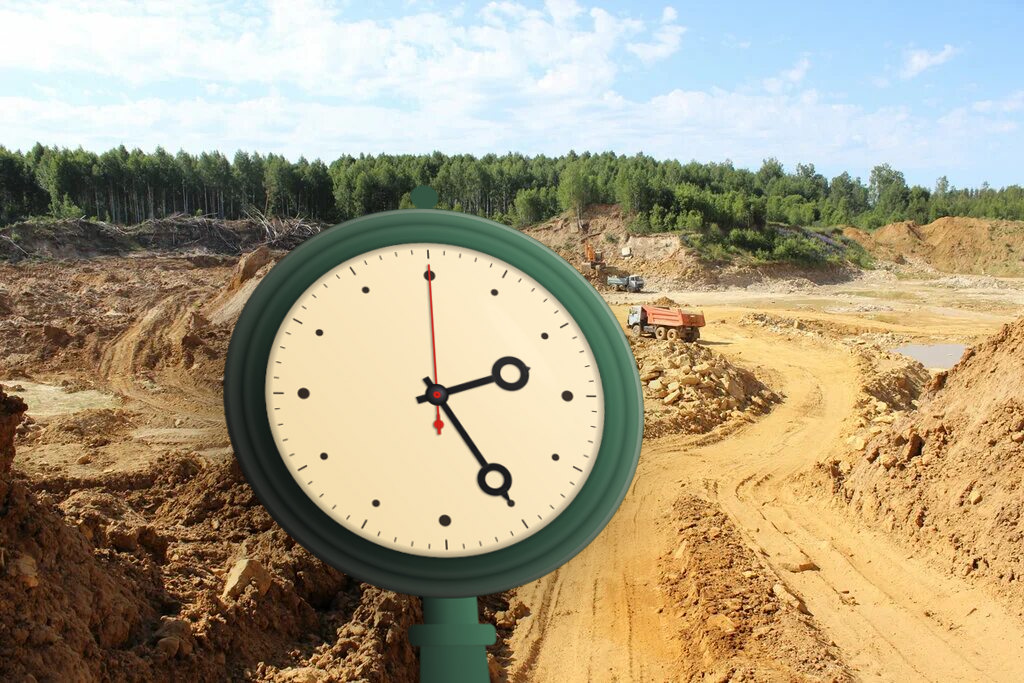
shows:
2,25,00
